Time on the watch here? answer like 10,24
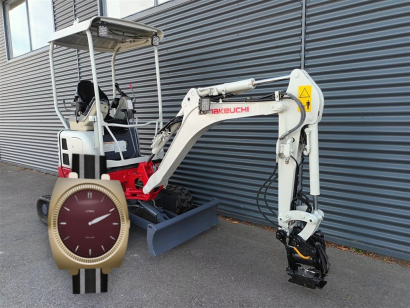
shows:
2,11
